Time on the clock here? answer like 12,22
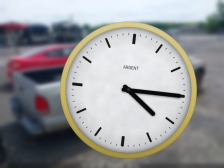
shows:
4,15
